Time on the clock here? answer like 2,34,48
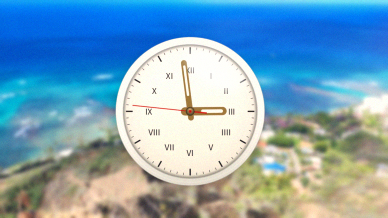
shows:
2,58,46
